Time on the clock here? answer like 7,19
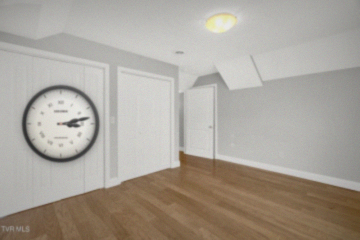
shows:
3,13
